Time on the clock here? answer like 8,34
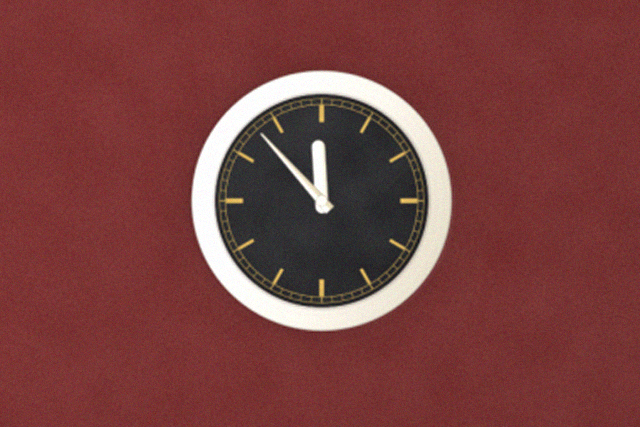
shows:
11,53
